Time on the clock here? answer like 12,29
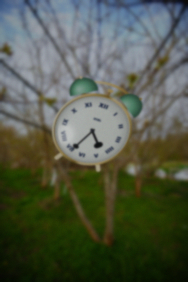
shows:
4,34
